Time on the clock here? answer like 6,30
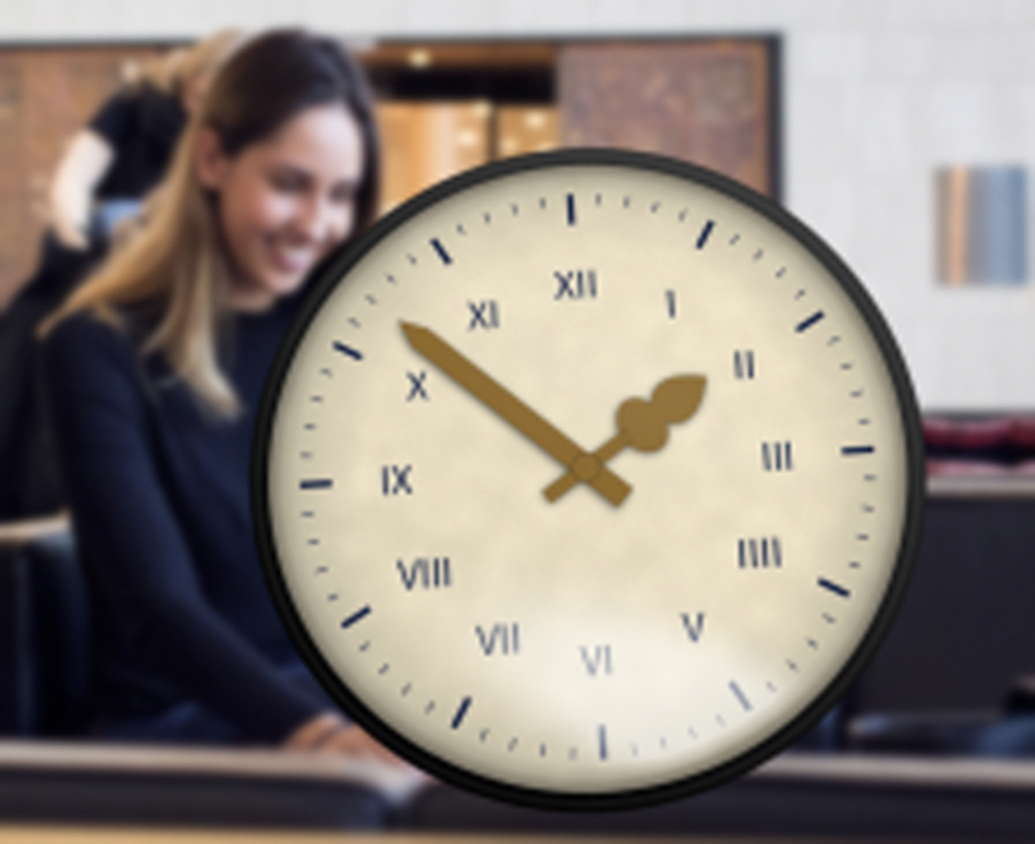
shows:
1,52
